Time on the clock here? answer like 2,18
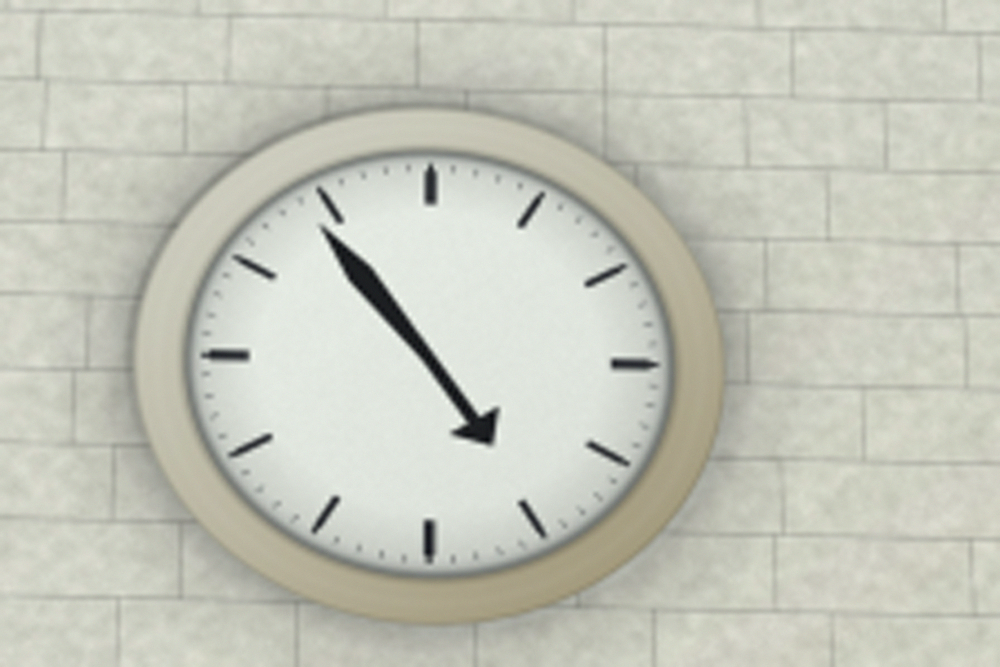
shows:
4,54
